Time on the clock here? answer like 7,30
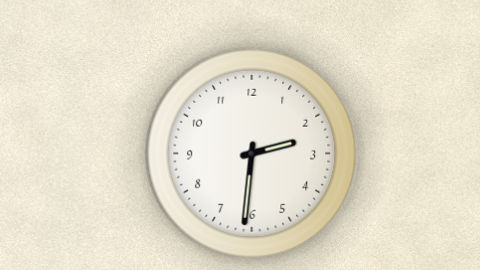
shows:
2,31
